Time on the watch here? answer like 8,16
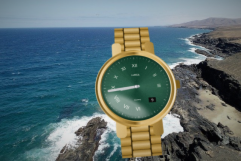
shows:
8,44
